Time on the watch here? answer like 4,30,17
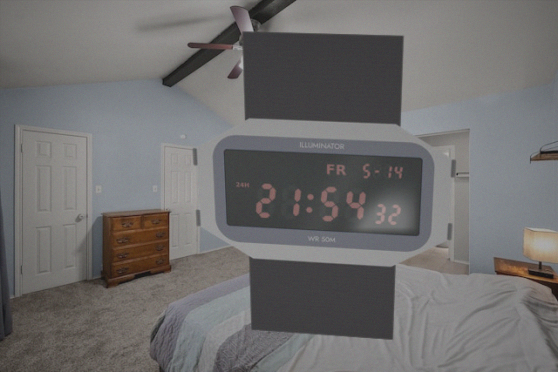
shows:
21,54,32
